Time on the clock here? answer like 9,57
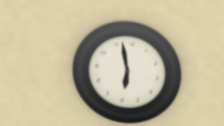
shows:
5,57
